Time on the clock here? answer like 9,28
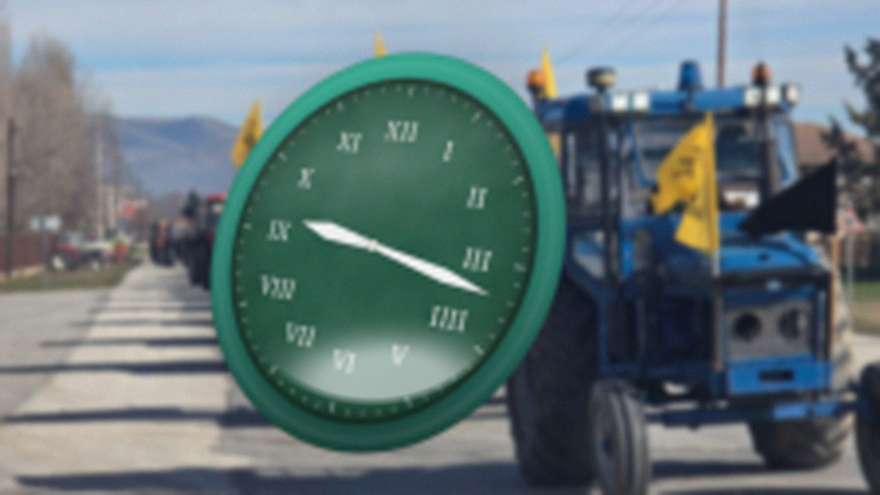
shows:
9,17
